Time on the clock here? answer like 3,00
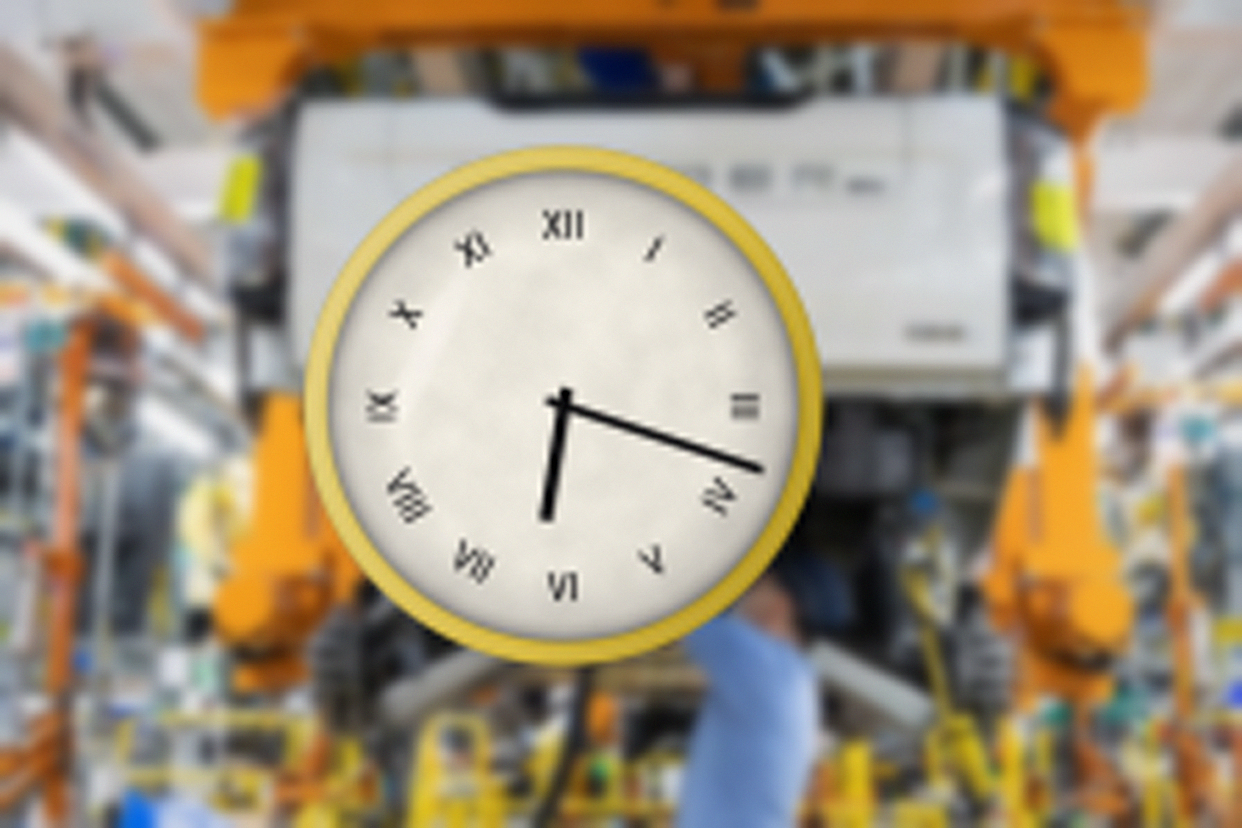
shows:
6,18
